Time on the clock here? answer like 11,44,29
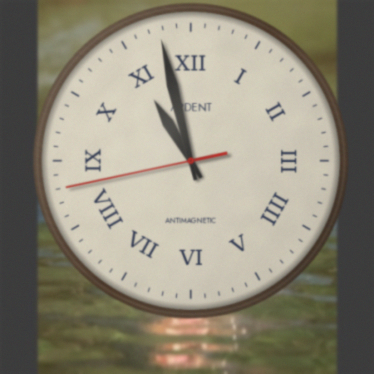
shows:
10,57,43
